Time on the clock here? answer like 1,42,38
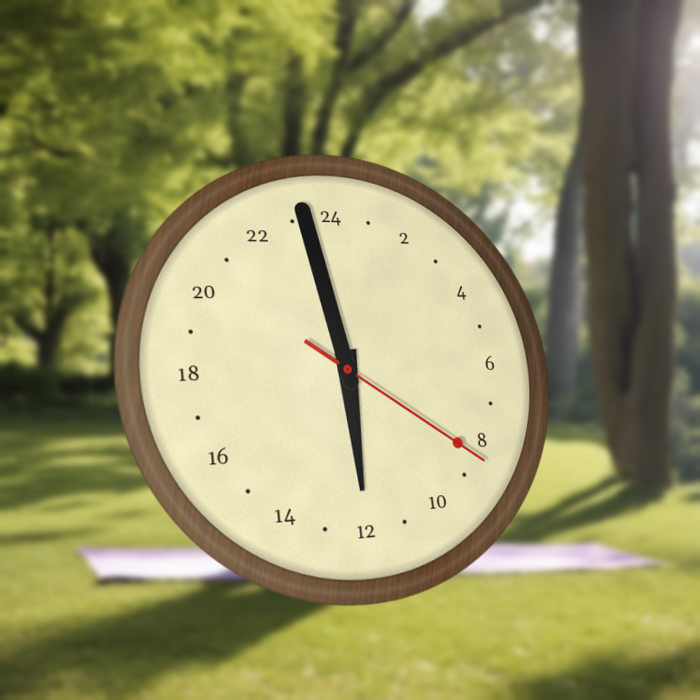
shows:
11,58,21
